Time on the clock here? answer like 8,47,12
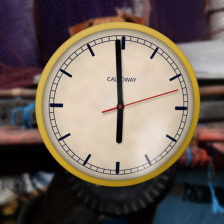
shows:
5,59,12
